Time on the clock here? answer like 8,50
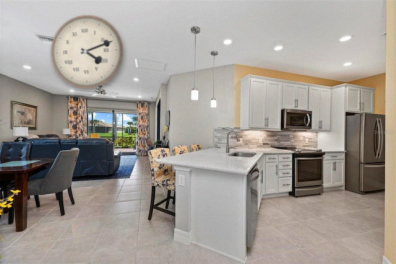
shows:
4,12
